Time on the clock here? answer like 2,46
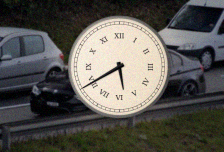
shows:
5,40
